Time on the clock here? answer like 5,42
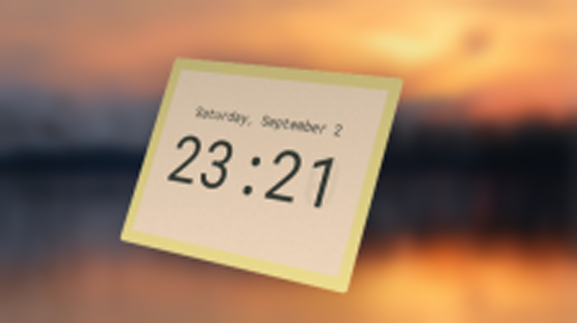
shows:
23,21
